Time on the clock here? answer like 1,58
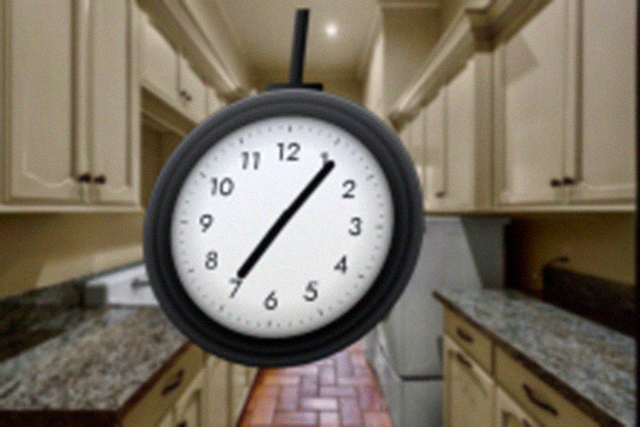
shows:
7,06
